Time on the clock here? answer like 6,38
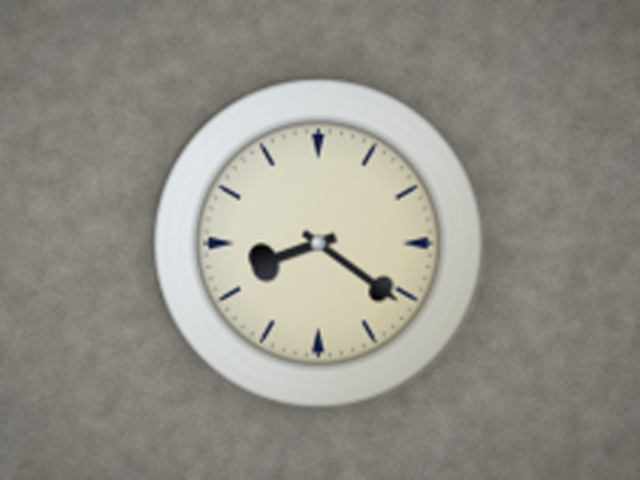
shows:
8,21
